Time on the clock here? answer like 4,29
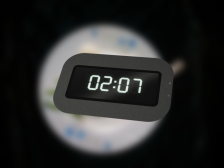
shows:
2,07
